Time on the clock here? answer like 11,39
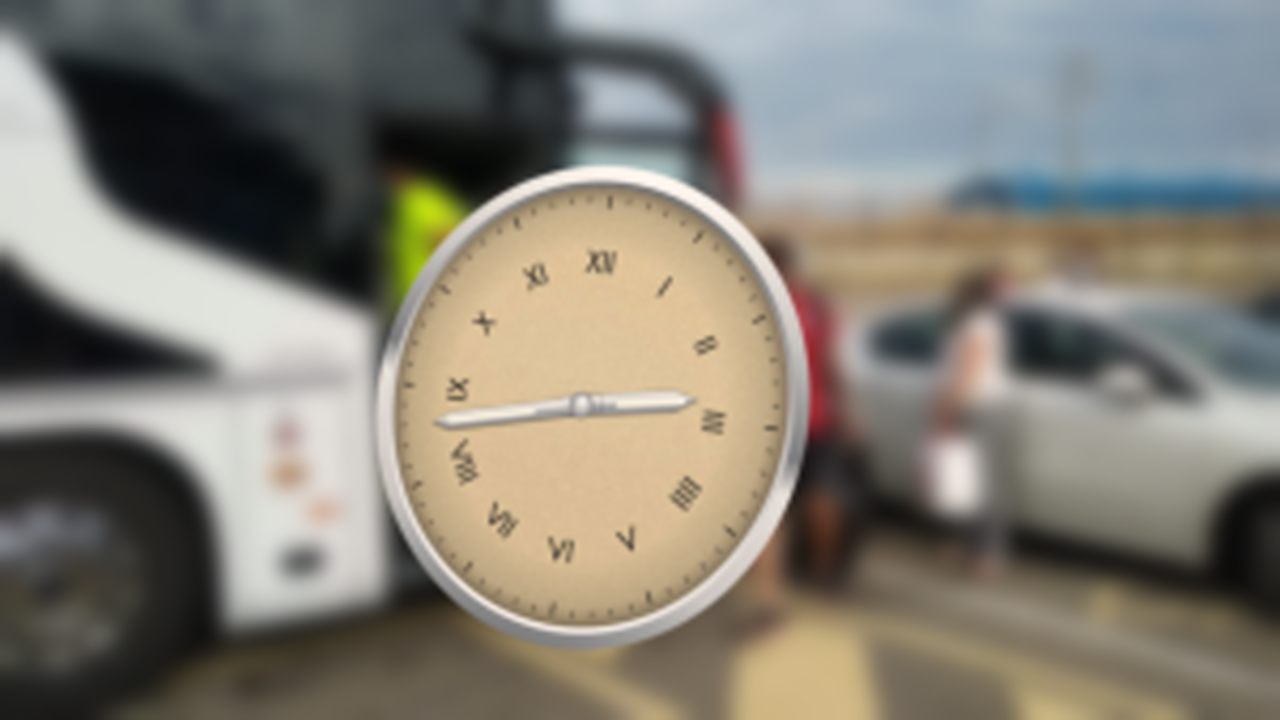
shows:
2,43
